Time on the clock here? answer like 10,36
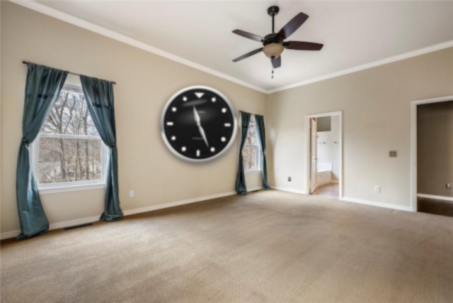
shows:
11,26
